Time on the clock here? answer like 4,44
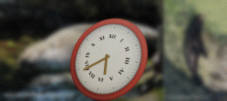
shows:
5,39
